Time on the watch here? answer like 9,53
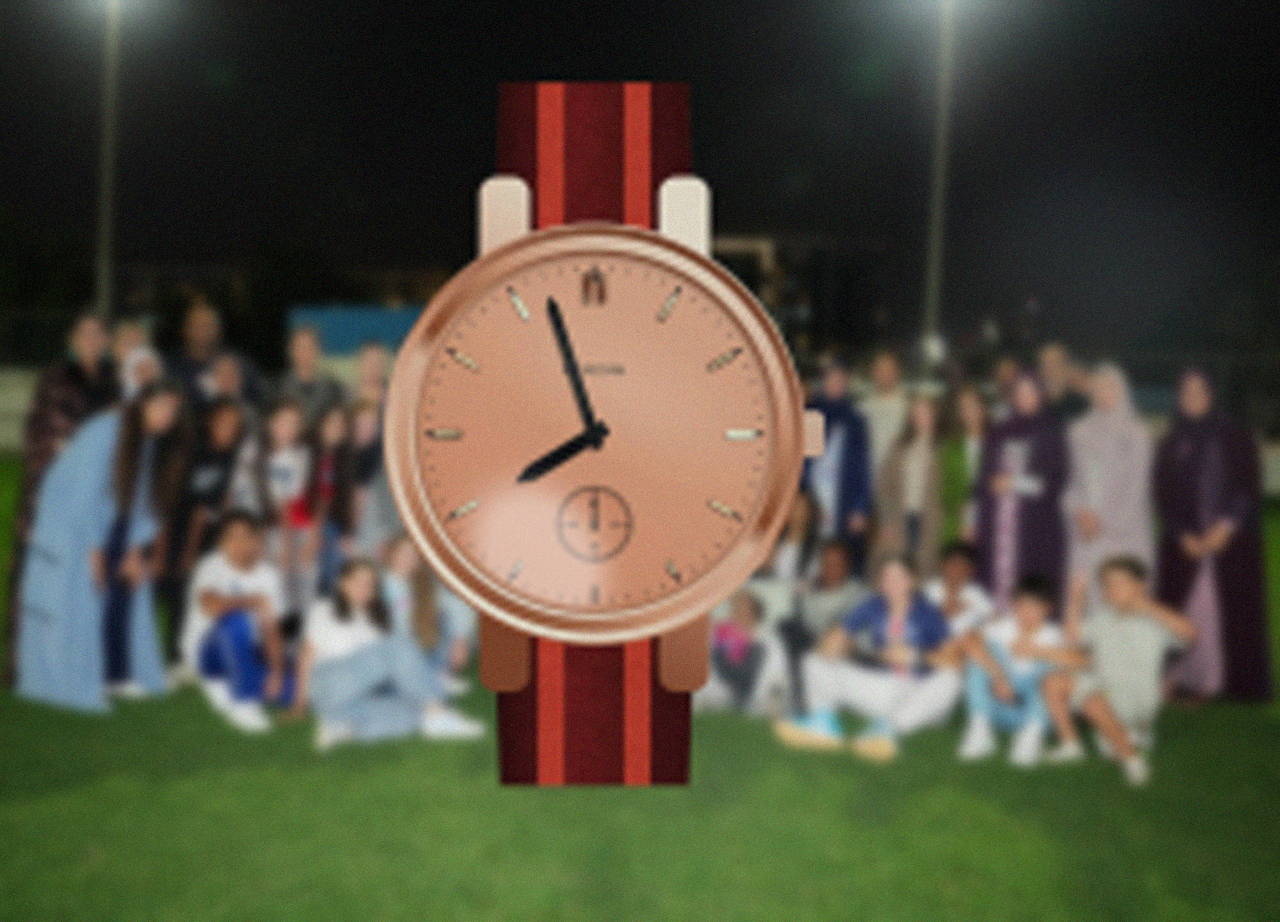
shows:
7,57
